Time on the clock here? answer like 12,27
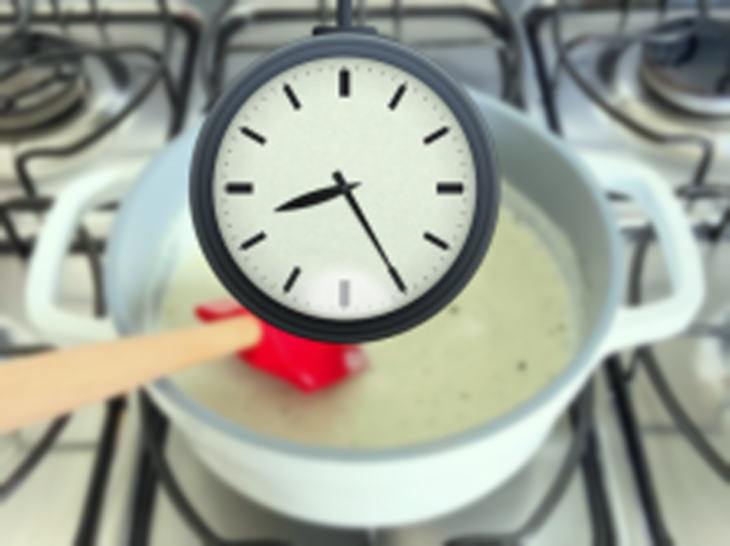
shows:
8,25
